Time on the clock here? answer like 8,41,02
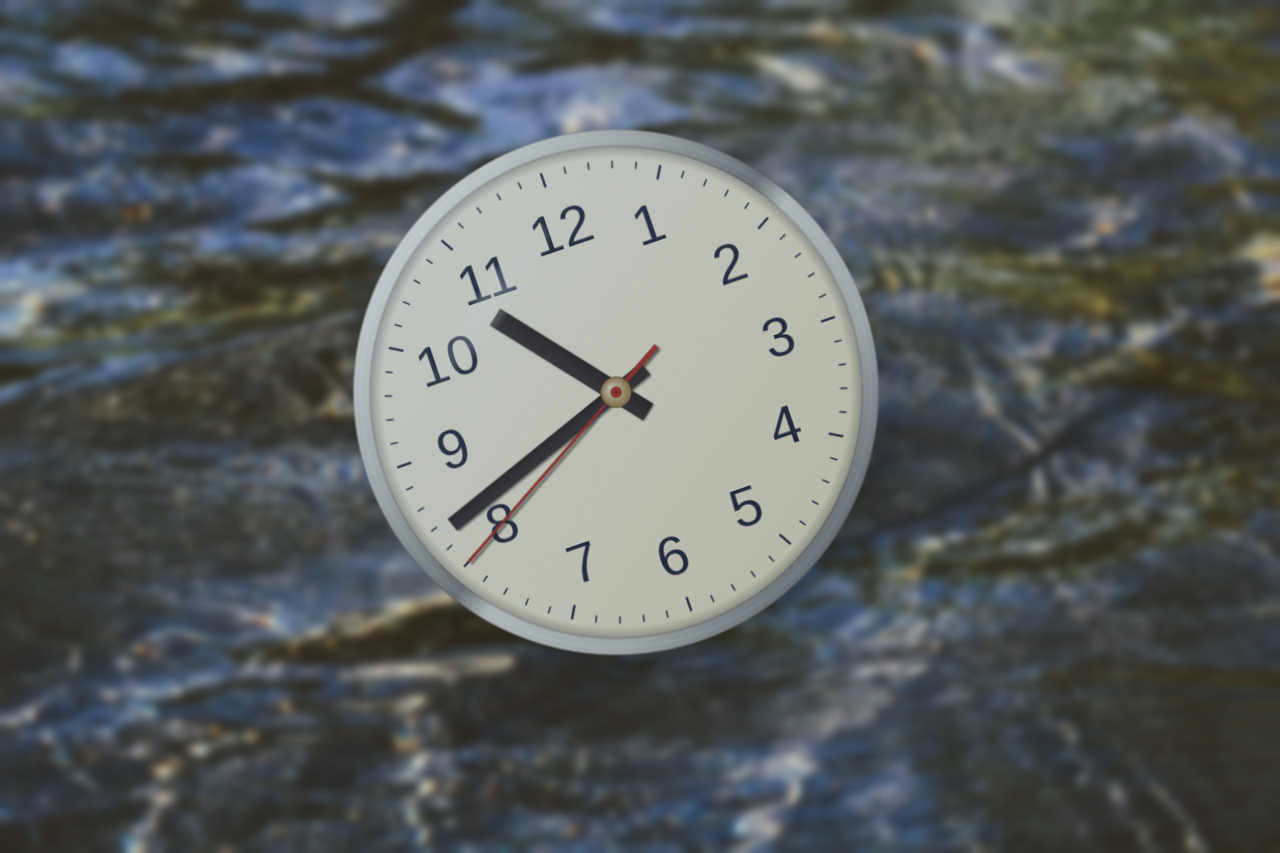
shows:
10,41,40
